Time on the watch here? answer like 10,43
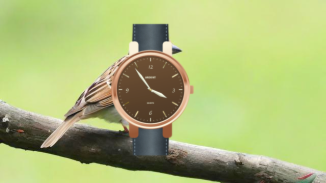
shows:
3,54
